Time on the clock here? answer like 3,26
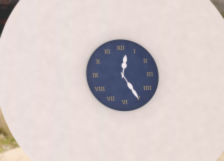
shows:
12,25
